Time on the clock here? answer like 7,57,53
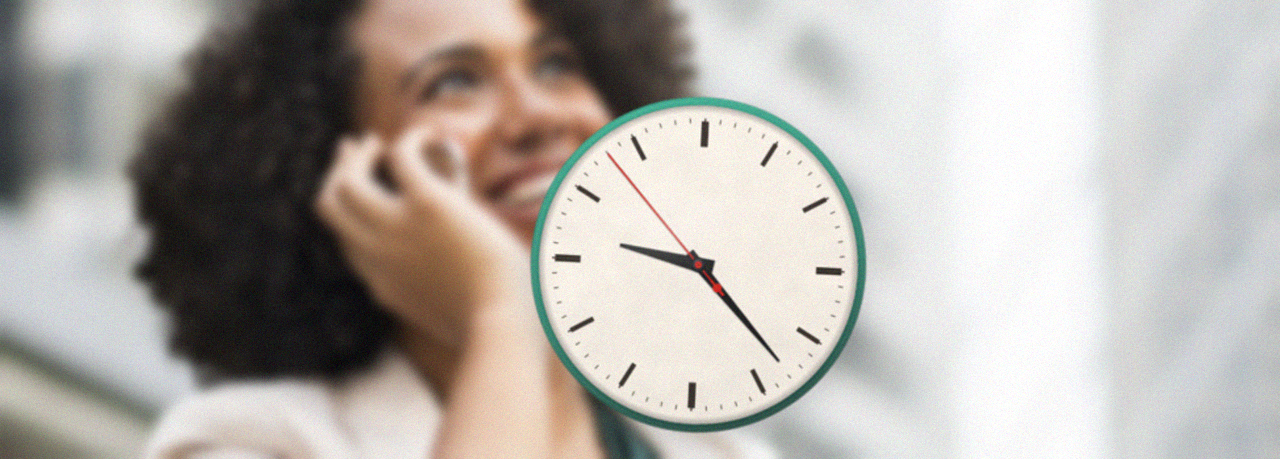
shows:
9,22,53
